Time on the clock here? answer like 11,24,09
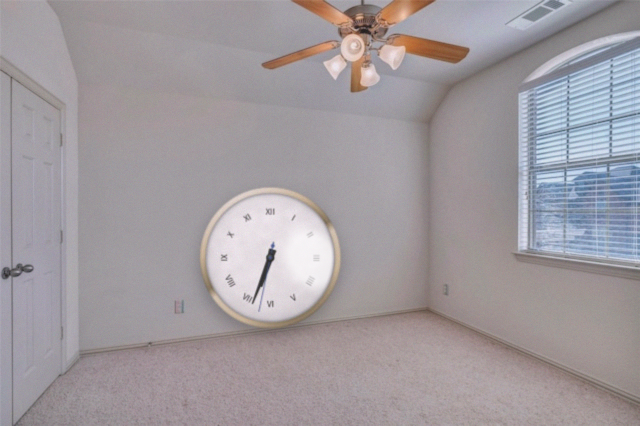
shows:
6,33,32
